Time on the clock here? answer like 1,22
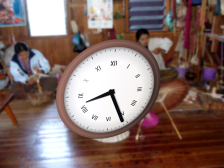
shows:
8,26
